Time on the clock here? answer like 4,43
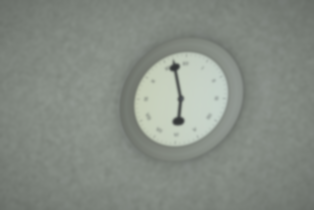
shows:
5,57
